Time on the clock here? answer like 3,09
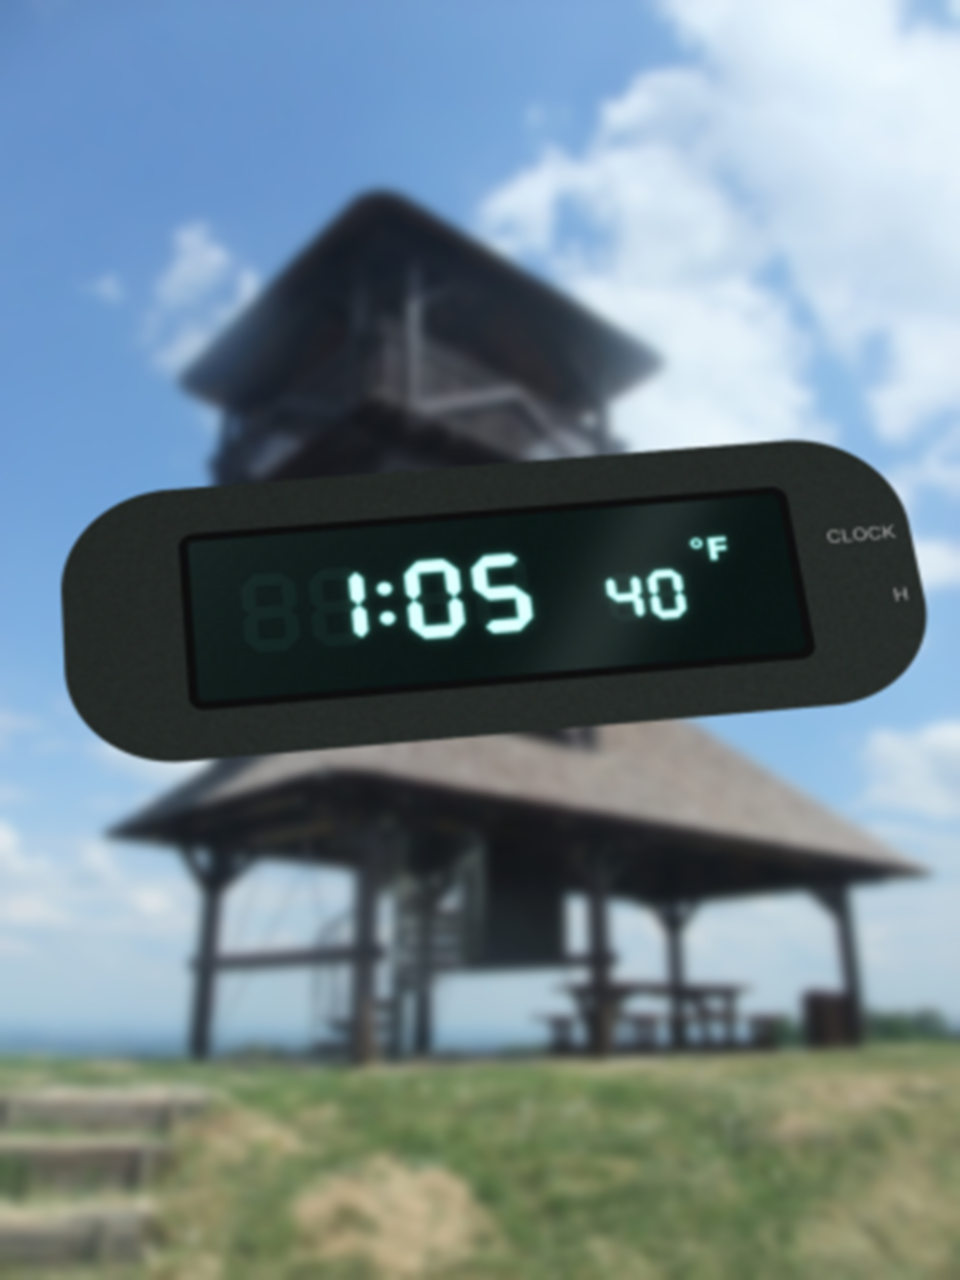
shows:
1,05
